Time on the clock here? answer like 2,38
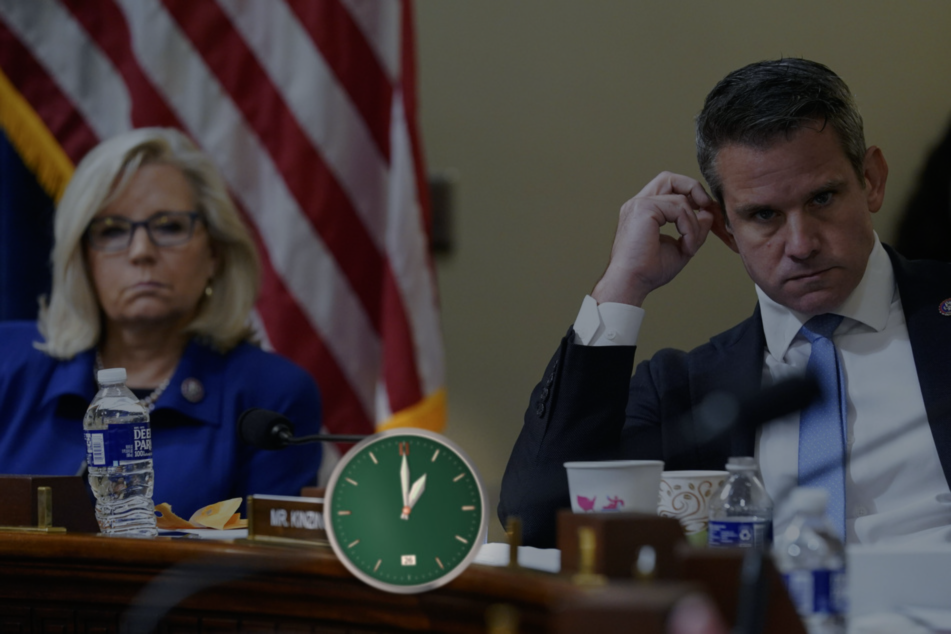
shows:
1,00
